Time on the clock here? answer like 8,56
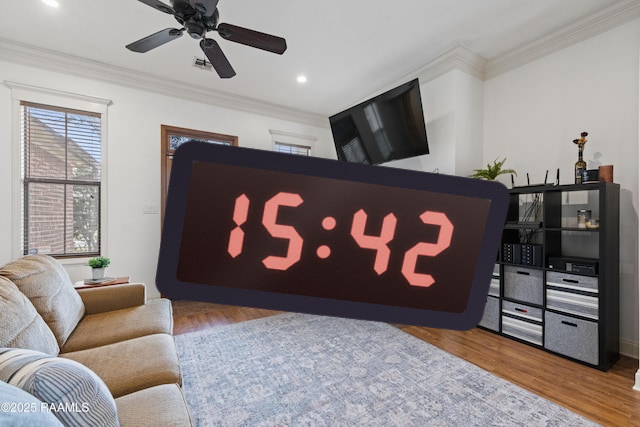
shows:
15,42
